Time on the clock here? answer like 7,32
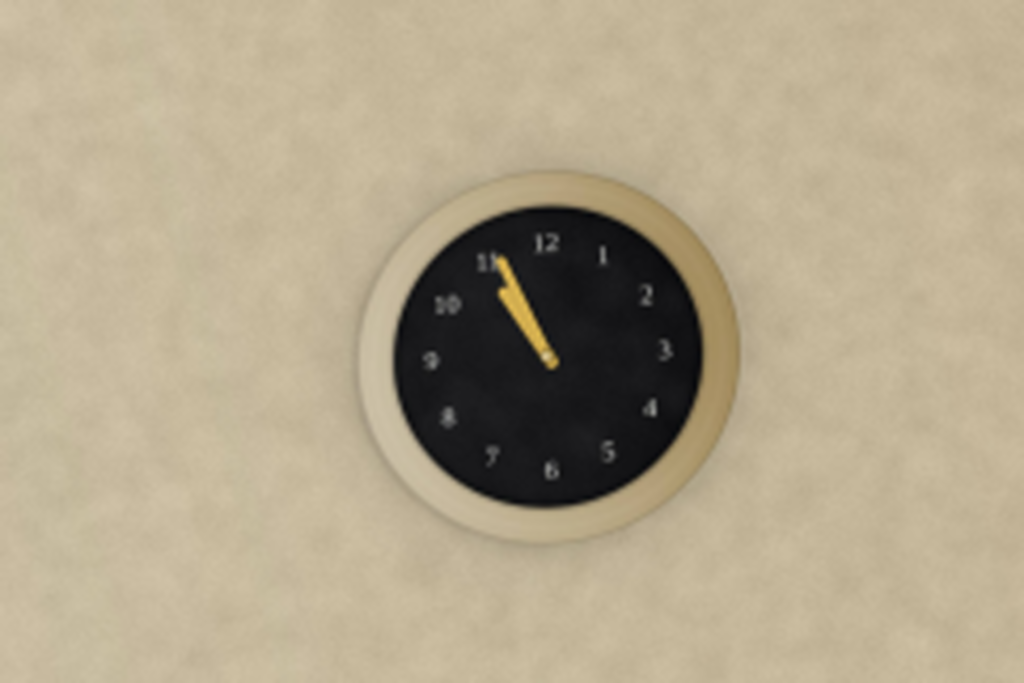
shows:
10,56
